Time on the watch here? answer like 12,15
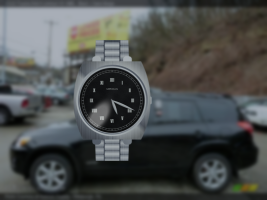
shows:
5,19
